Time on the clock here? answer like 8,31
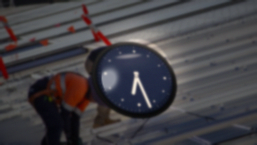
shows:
6,27
